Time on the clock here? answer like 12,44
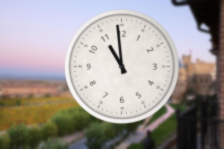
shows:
10,59
